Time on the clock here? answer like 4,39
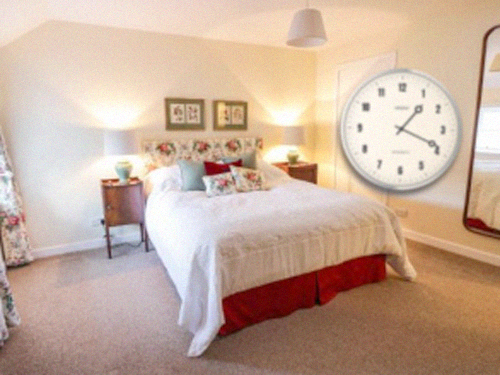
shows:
1,19
